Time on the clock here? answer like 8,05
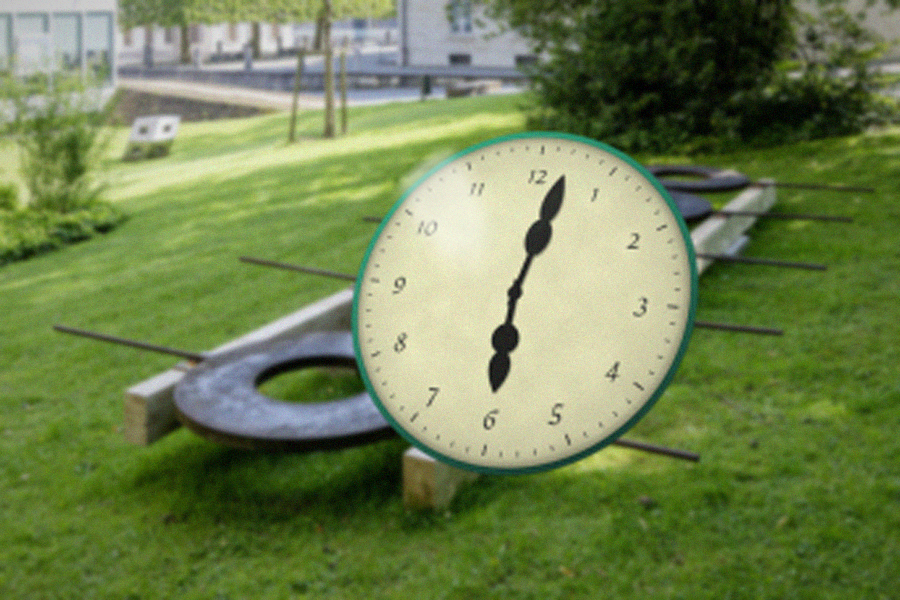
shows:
6,02
